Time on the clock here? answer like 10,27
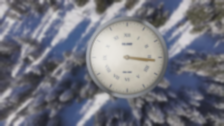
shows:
3,16
